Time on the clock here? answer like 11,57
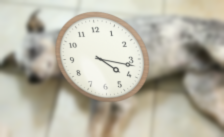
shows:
4,17
